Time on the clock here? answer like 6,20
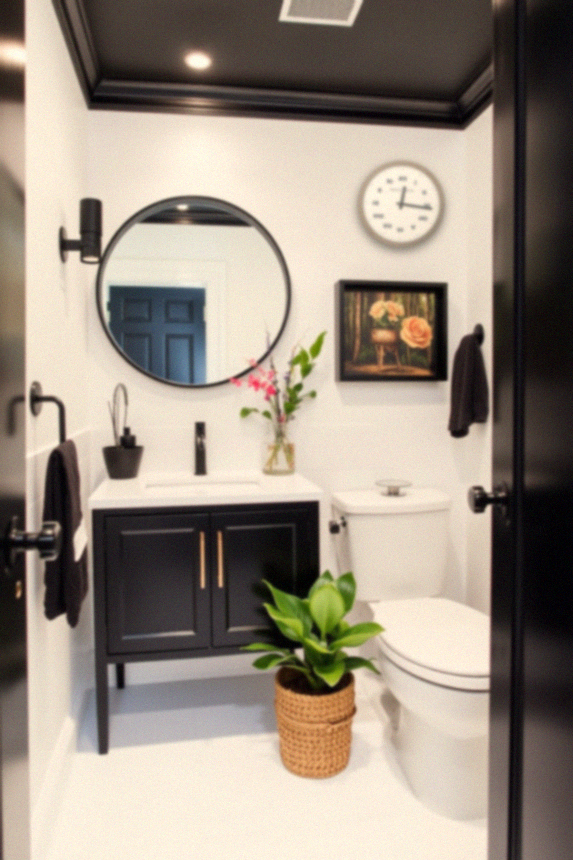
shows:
12,16
